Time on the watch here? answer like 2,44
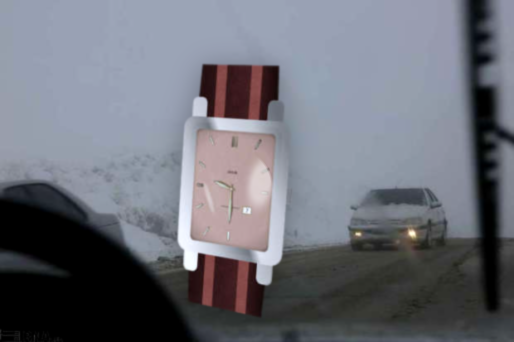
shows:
9,30
